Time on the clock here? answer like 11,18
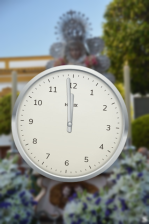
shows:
11,59
